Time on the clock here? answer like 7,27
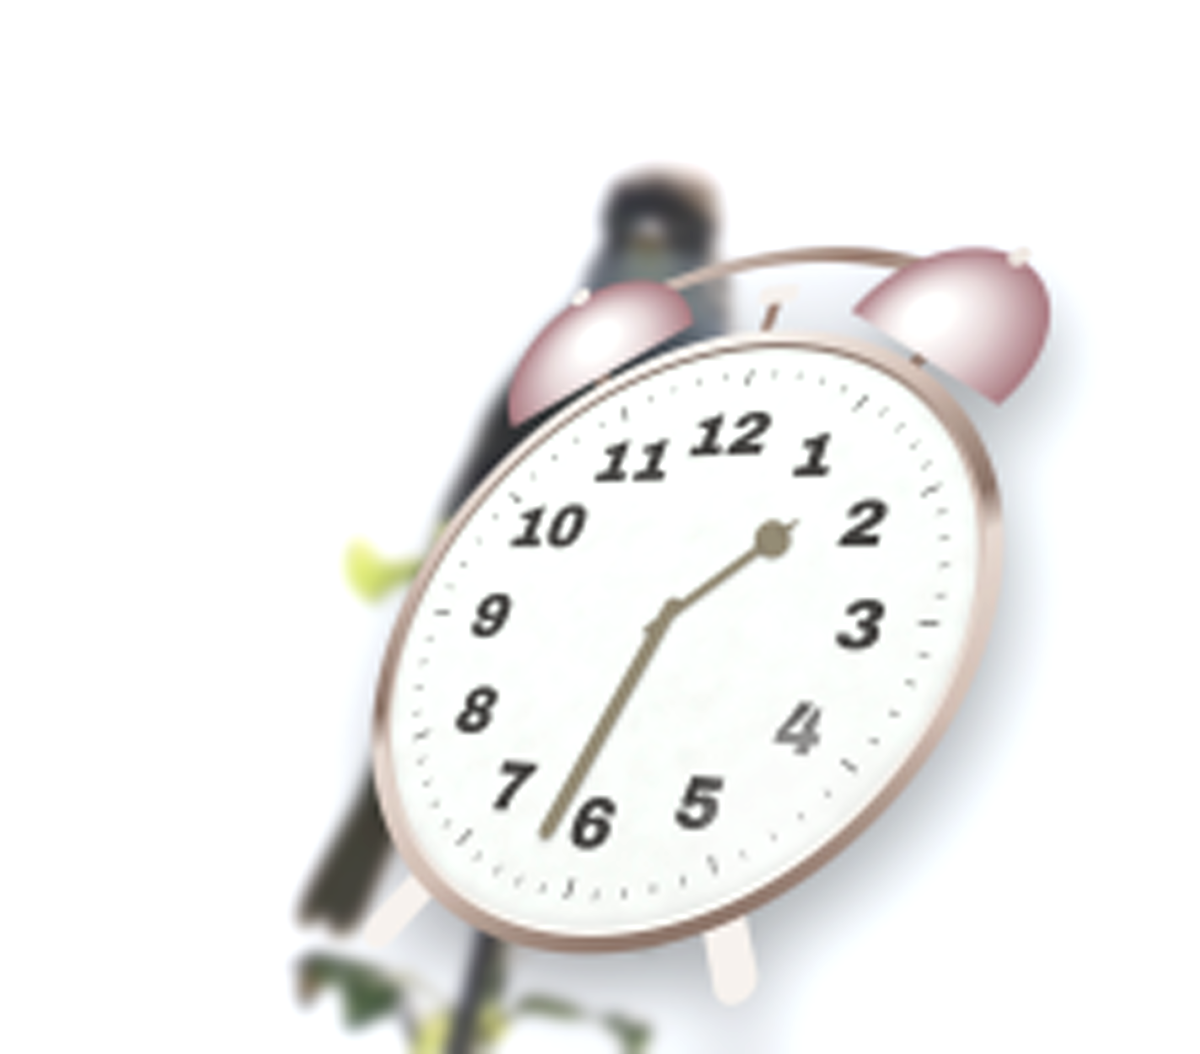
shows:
1,32
